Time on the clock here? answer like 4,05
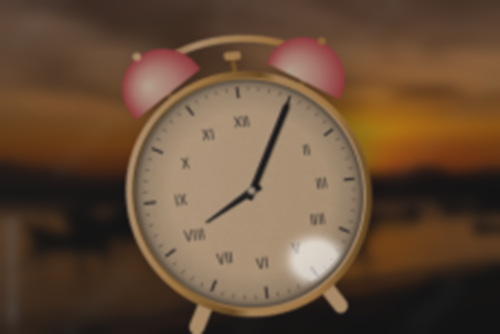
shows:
8,05
